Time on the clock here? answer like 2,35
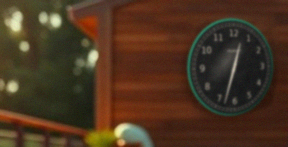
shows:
12,33
